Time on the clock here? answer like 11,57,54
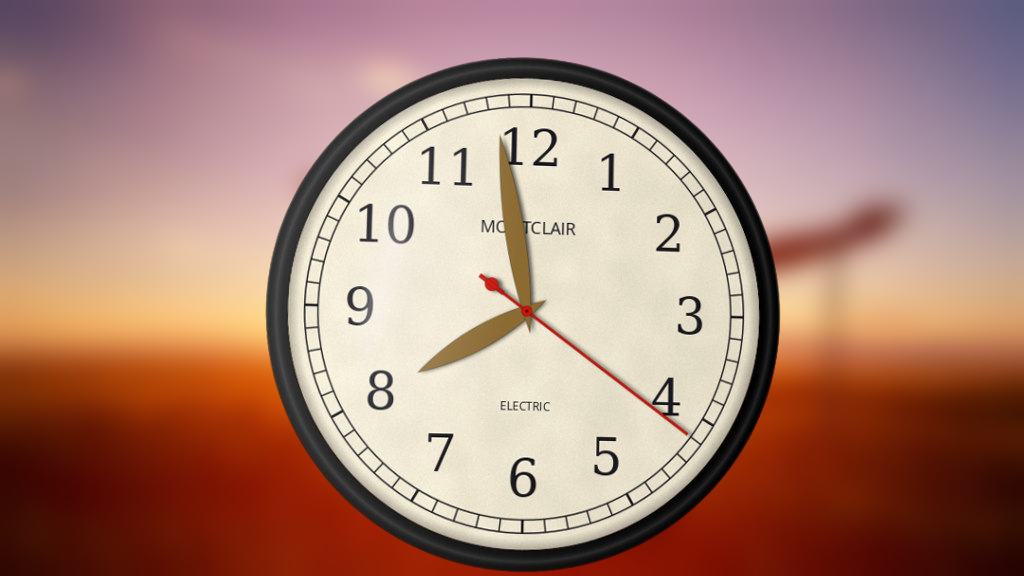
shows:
7,58,21
